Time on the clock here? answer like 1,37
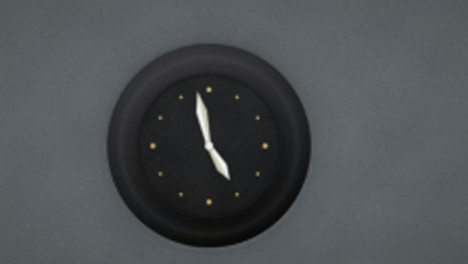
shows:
4,58
